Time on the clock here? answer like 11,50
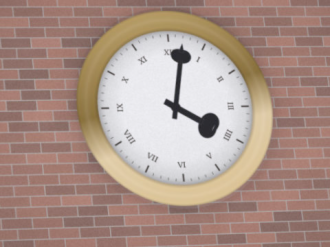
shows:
4,02
